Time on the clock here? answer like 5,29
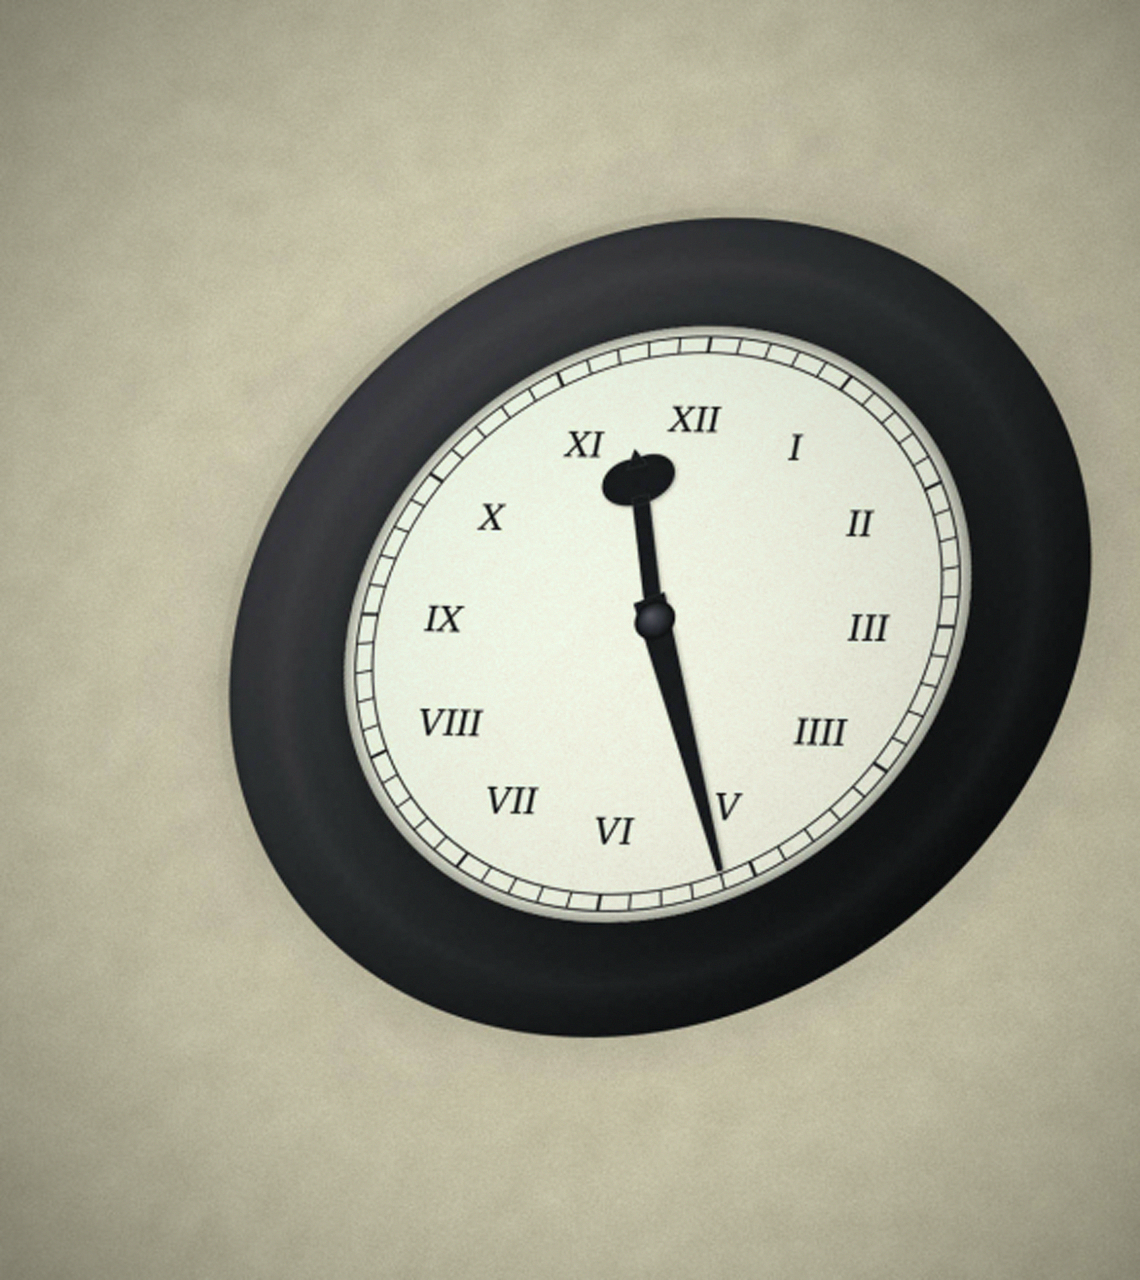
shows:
11,26
